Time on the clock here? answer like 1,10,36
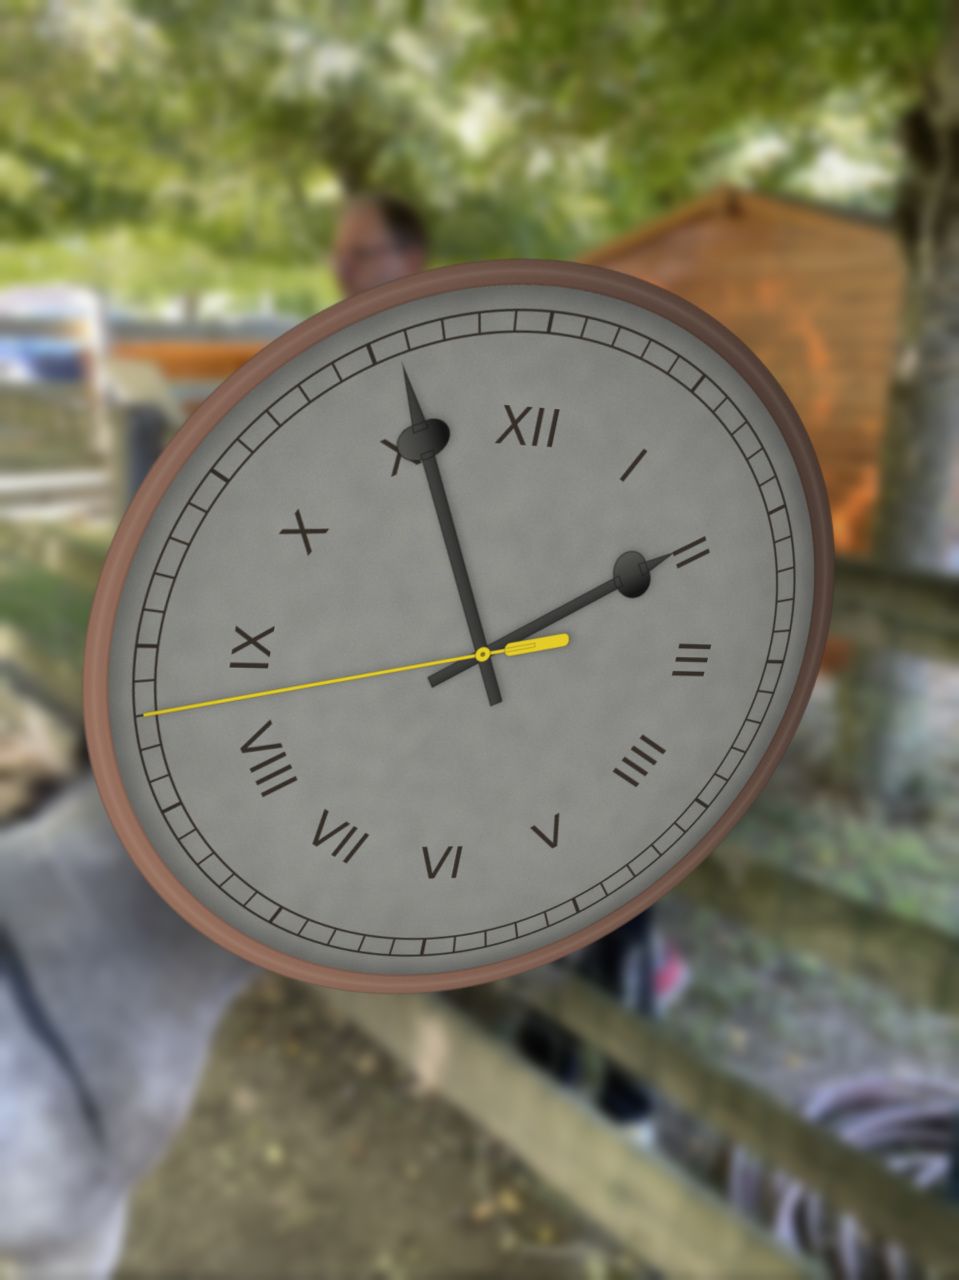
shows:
1,55,43
